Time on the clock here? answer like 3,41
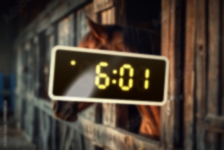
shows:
6,01
